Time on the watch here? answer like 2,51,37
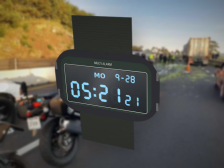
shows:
5,21,21
